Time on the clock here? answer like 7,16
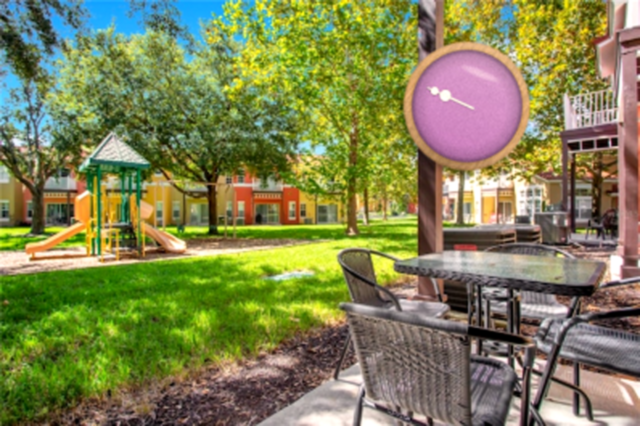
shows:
9,49
